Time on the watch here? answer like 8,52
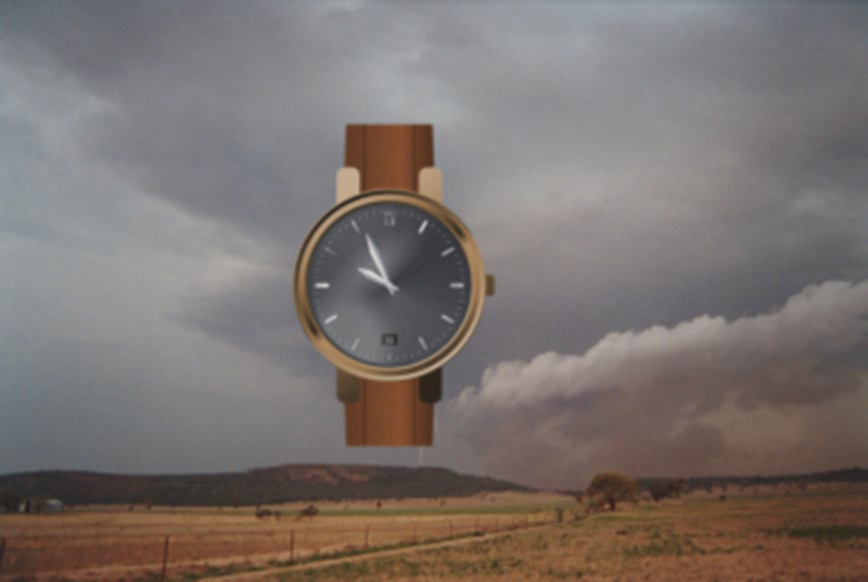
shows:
9,56
